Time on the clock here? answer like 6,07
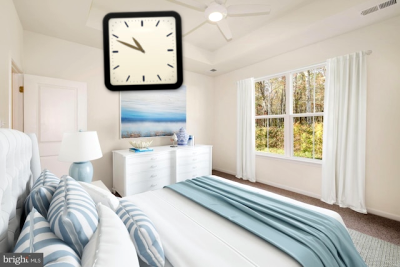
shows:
10,49
